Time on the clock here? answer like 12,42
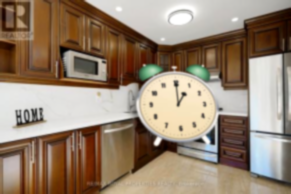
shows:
1,00
